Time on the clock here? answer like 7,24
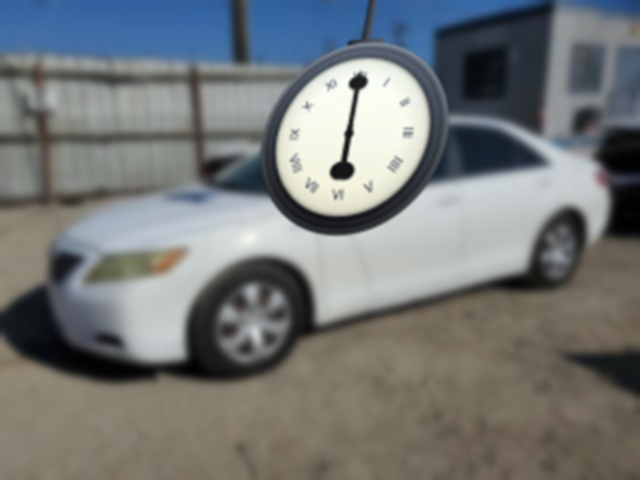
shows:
6,00
